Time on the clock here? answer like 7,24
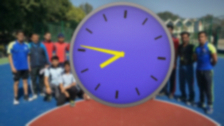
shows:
7,46
